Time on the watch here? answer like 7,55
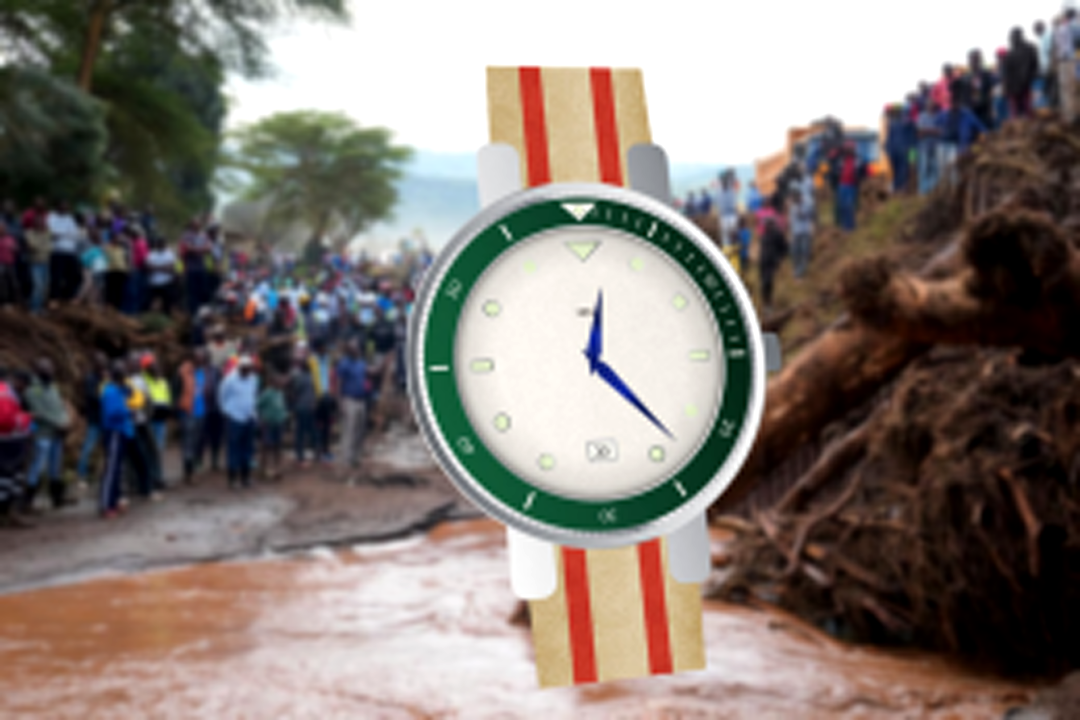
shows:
12,23
